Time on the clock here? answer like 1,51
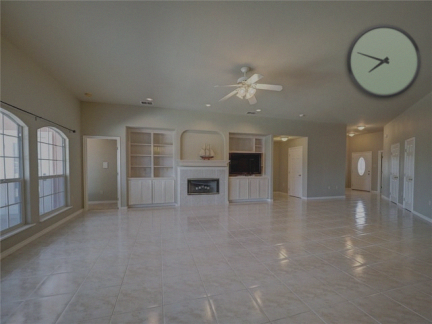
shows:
7,48
